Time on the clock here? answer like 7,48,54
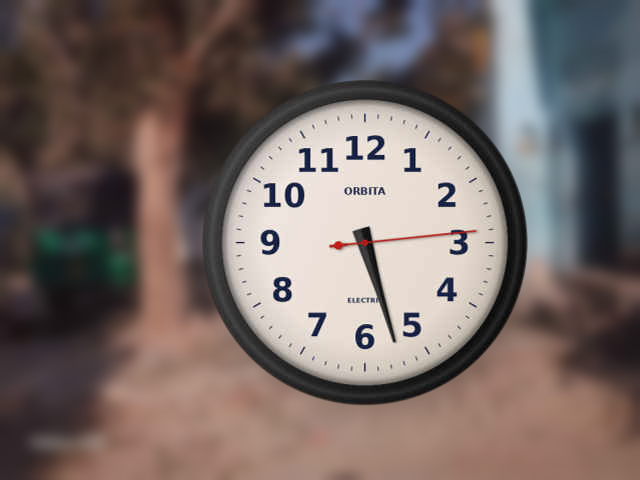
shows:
5,27,14
